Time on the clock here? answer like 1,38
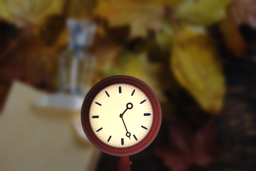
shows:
1,27
